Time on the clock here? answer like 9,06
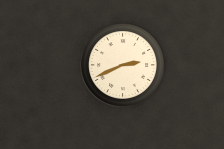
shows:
2,41
